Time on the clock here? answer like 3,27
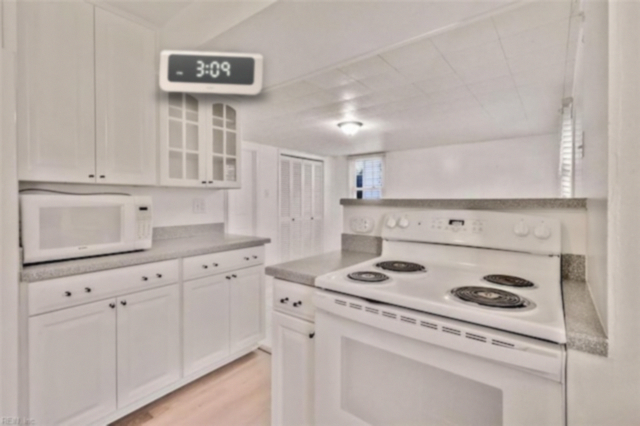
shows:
3,09
